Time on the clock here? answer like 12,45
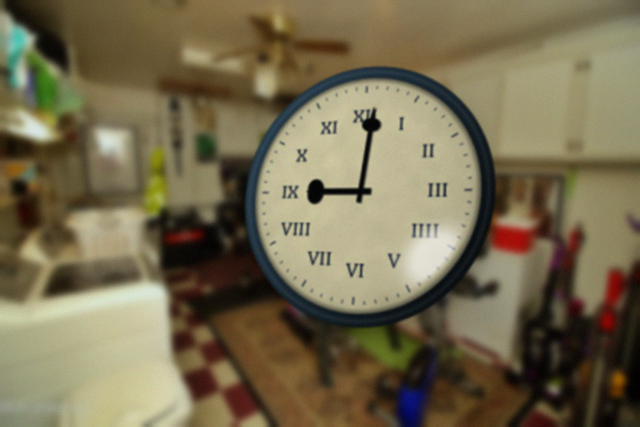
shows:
9,01
